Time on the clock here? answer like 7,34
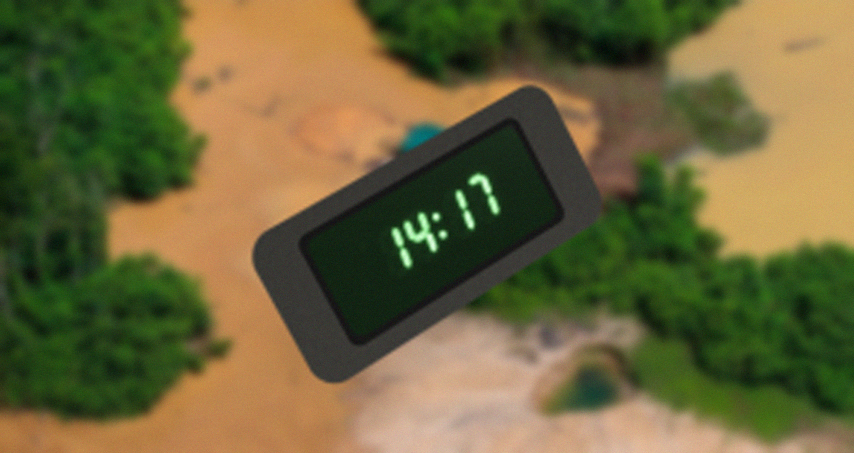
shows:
14,17
